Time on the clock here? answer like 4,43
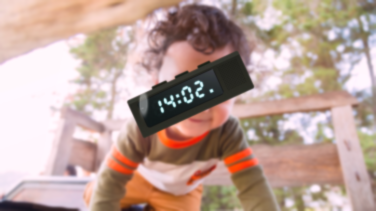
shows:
14,02
